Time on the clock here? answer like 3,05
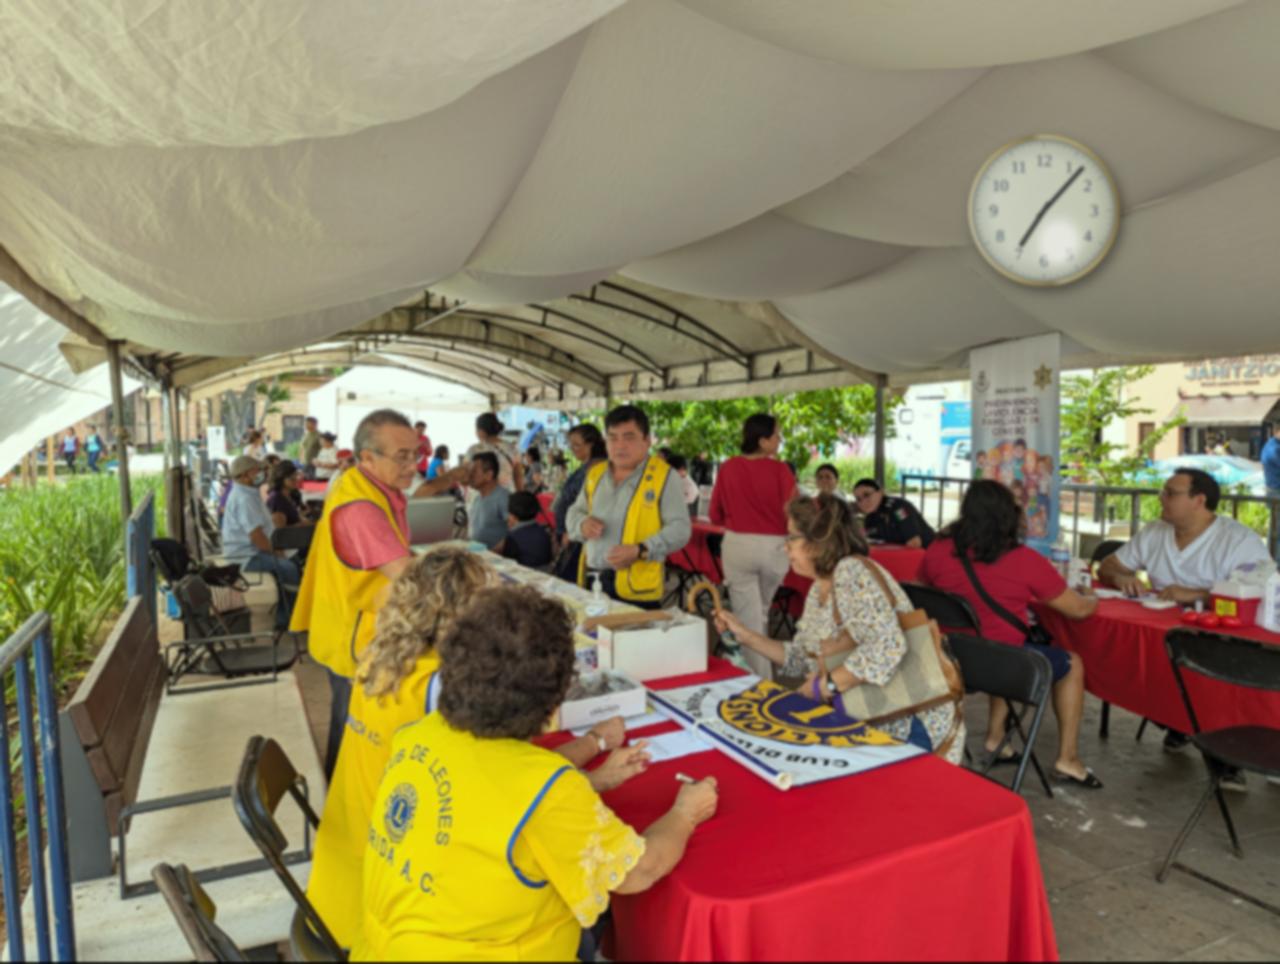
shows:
7,07
